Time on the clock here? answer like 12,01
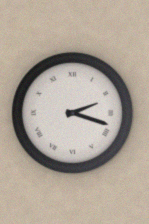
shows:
2,18
